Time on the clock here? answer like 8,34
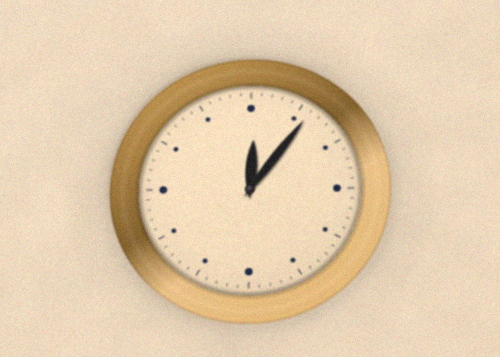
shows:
12,06
